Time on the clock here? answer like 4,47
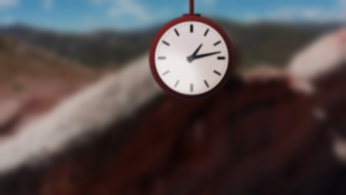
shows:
1,13
